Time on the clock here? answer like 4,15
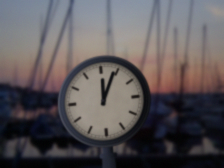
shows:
12,04
